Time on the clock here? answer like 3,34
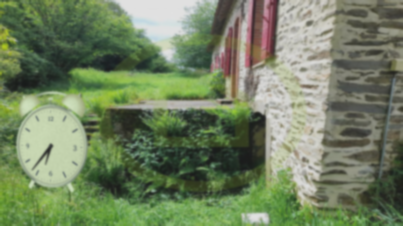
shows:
6,37
